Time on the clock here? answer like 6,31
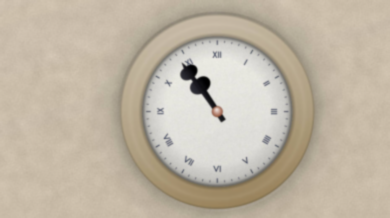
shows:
10,54
